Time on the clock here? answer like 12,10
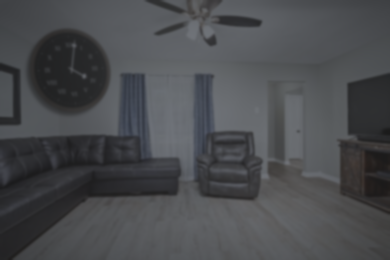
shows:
4,02
